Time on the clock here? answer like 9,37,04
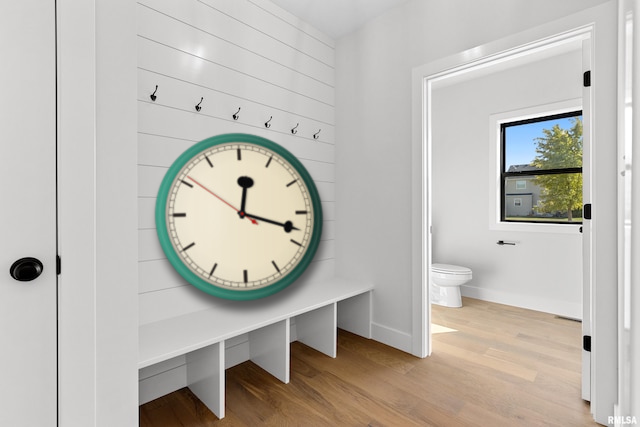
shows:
12,17,51
